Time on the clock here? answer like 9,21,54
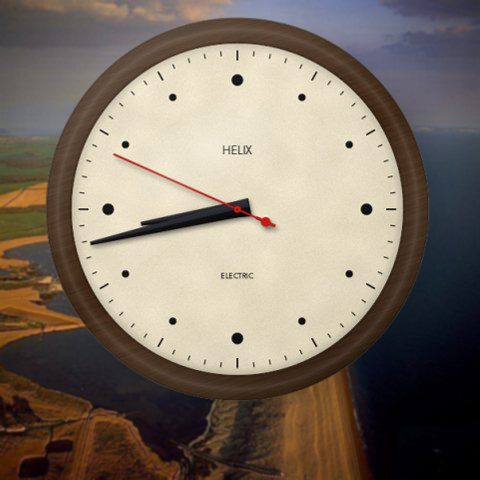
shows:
8,42,49
